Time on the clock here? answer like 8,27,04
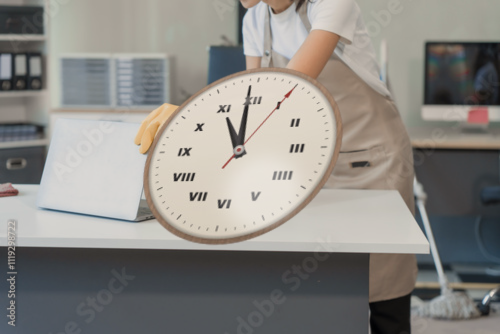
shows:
10,59,05
